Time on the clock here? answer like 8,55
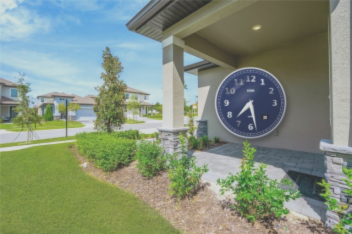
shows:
7,28
